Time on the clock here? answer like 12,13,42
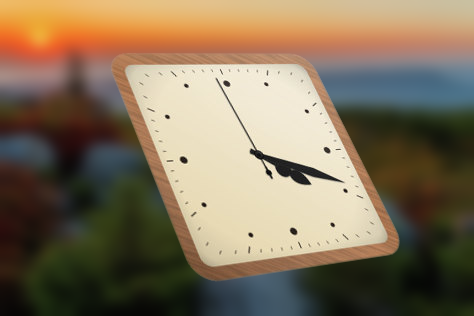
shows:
4,18,59
